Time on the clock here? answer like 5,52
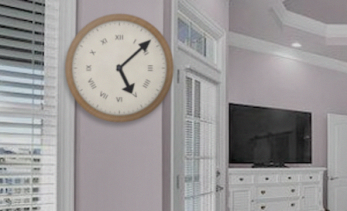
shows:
5,08
